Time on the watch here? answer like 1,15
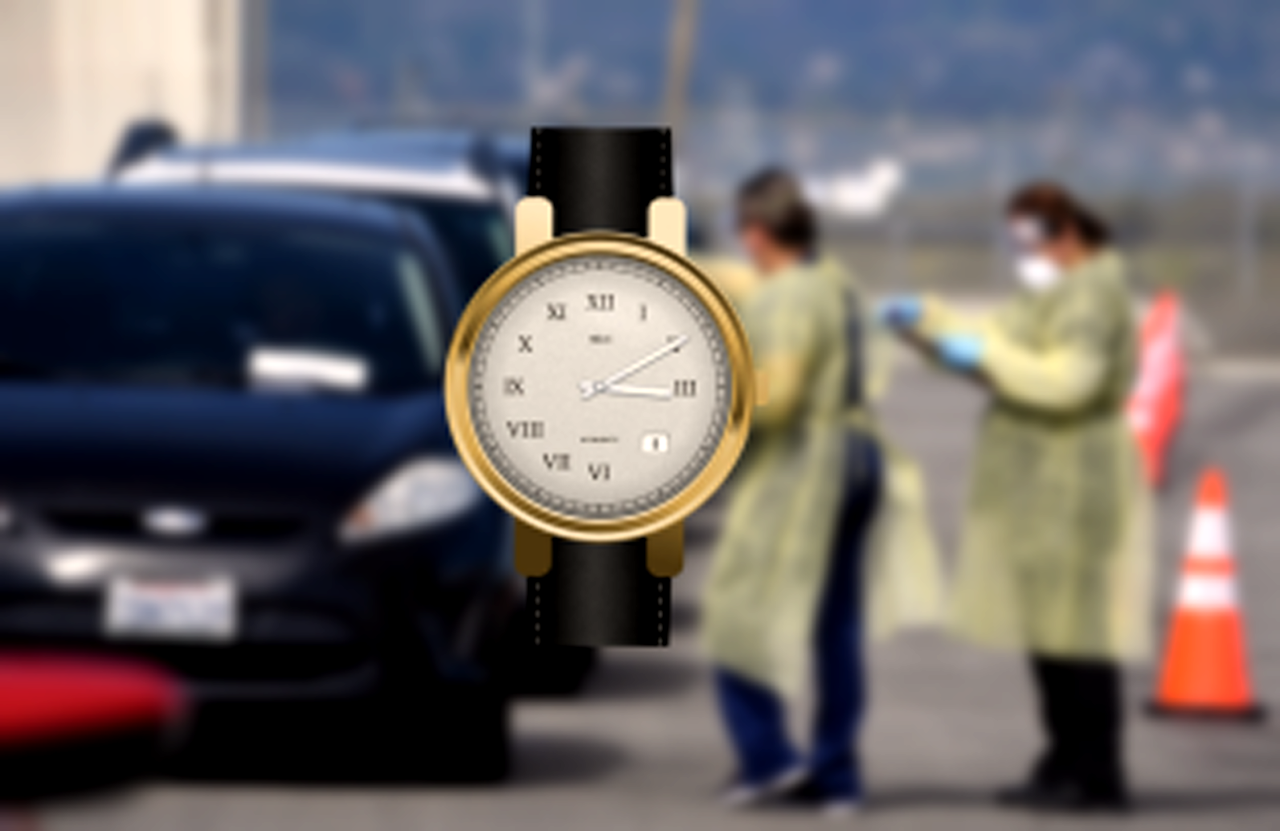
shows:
3,10
